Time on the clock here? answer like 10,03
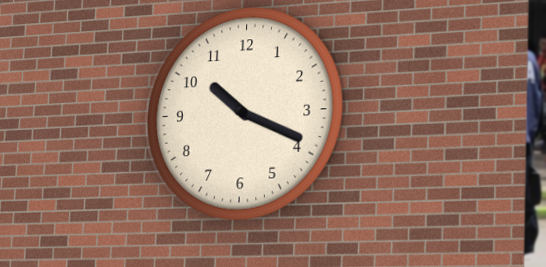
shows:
10,19
